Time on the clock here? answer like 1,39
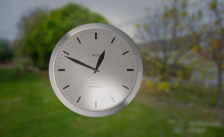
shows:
12,49
